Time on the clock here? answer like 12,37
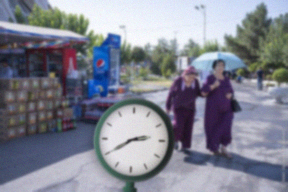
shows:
2,40
